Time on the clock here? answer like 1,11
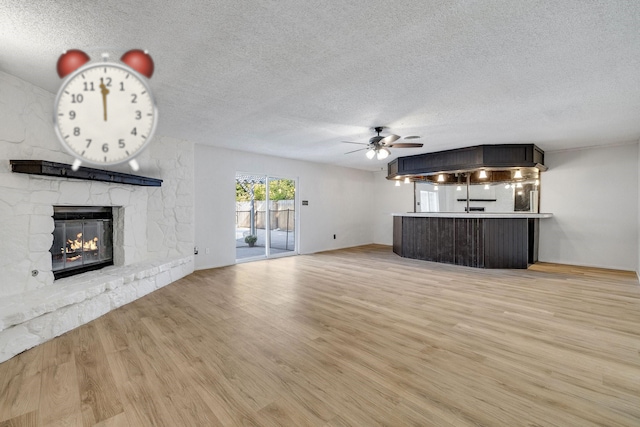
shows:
11,59
